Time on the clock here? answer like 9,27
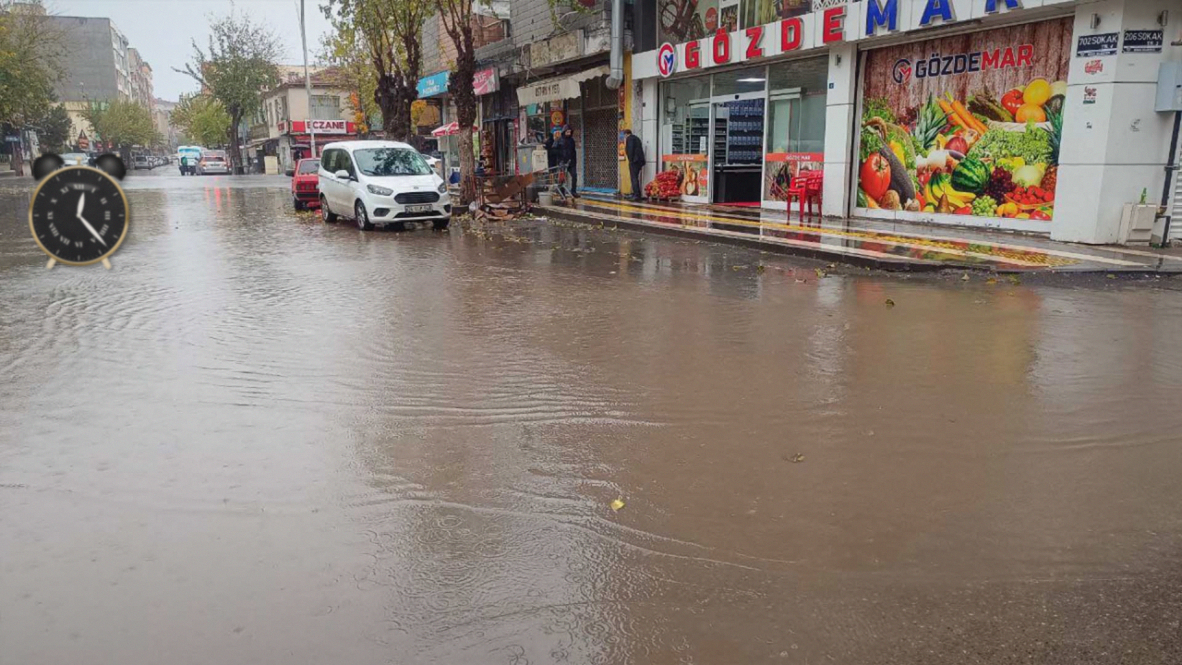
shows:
12,23
